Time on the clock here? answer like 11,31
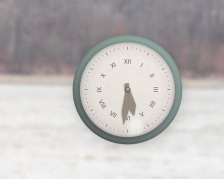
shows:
5,31
